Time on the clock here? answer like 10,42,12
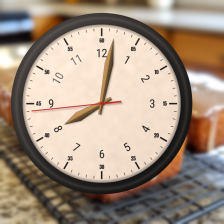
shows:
8,01,44
